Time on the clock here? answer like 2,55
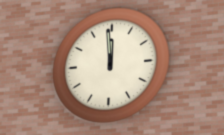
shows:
11,59
